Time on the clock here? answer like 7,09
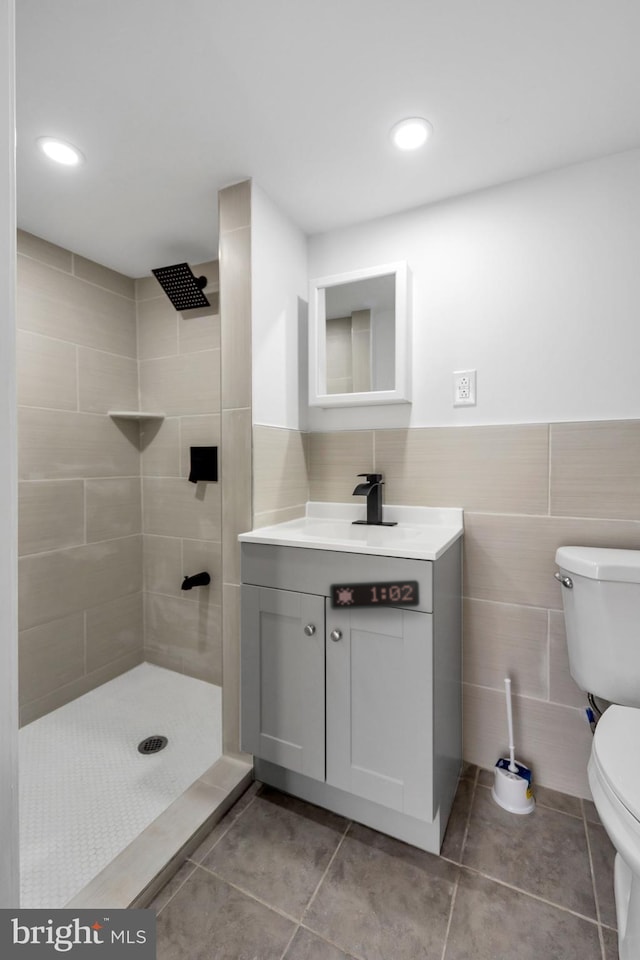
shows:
1,02
